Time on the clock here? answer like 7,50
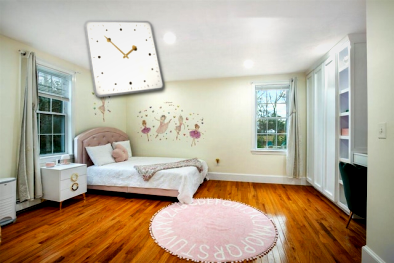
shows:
1,53
